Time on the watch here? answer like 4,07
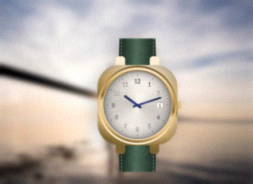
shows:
10,12
